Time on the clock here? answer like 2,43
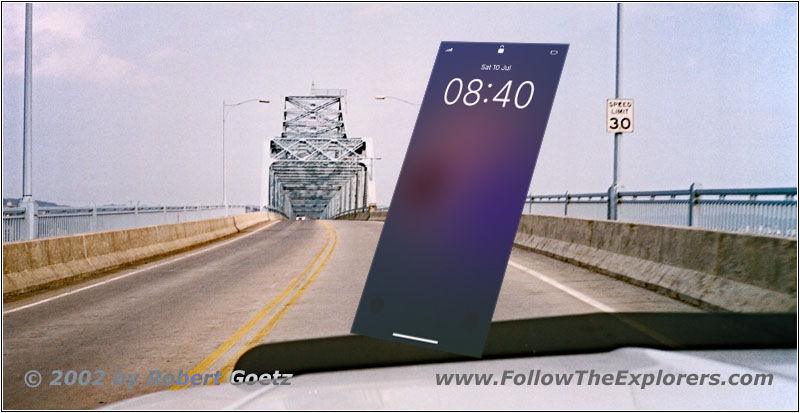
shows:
8,40
